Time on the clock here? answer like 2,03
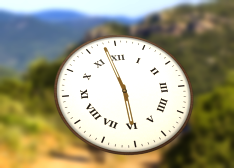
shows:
5,58
